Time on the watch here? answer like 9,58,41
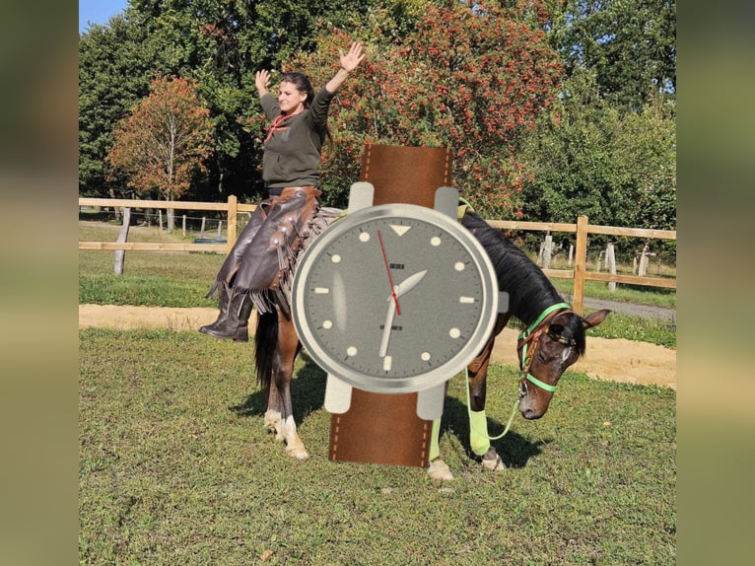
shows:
1,30,57
